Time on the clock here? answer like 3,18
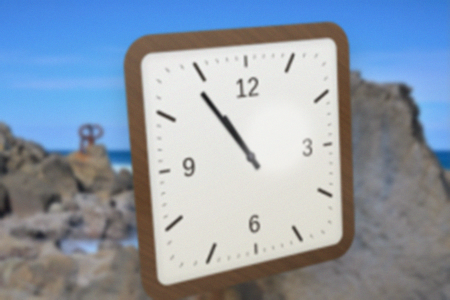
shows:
10,54
